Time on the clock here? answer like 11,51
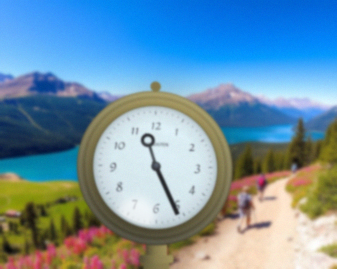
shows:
11,26
